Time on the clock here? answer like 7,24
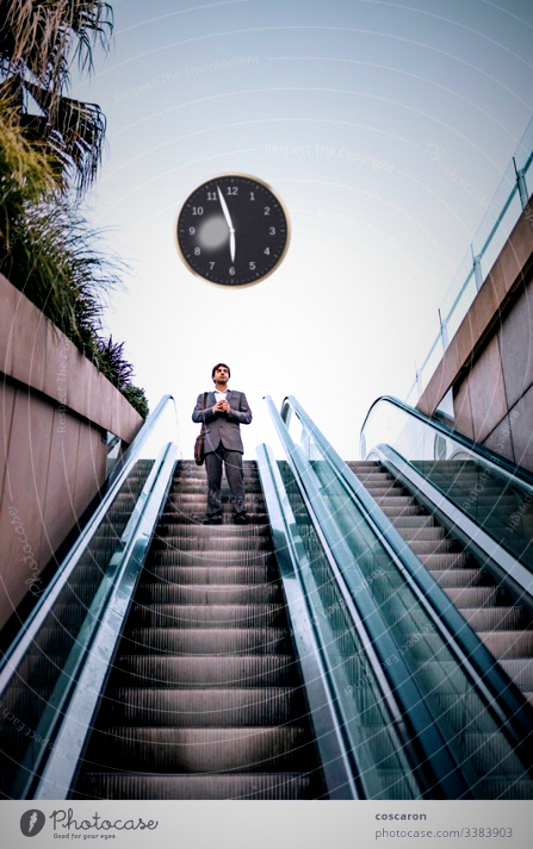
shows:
5,57
